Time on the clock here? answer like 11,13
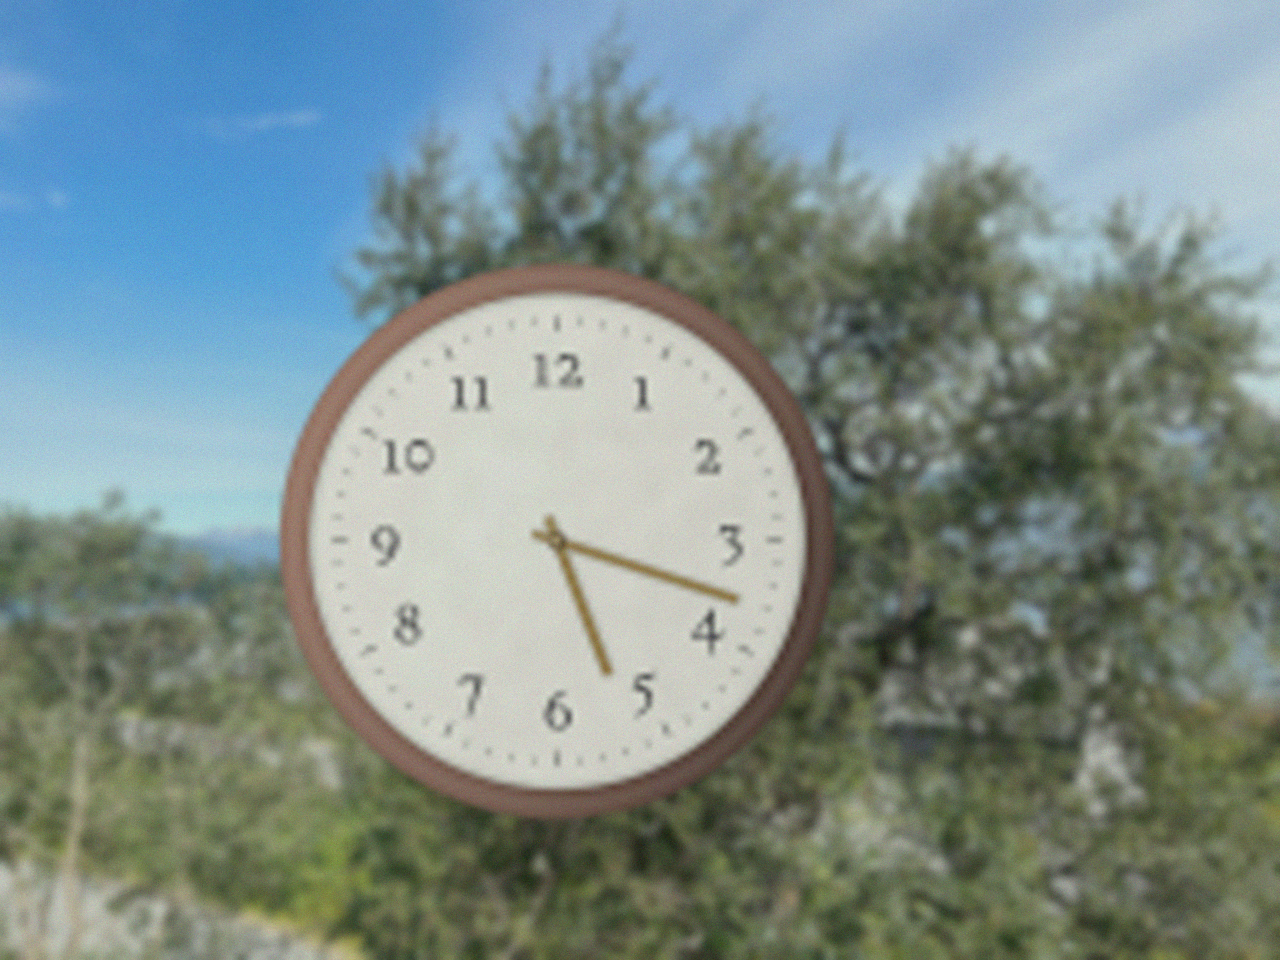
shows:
5,18
